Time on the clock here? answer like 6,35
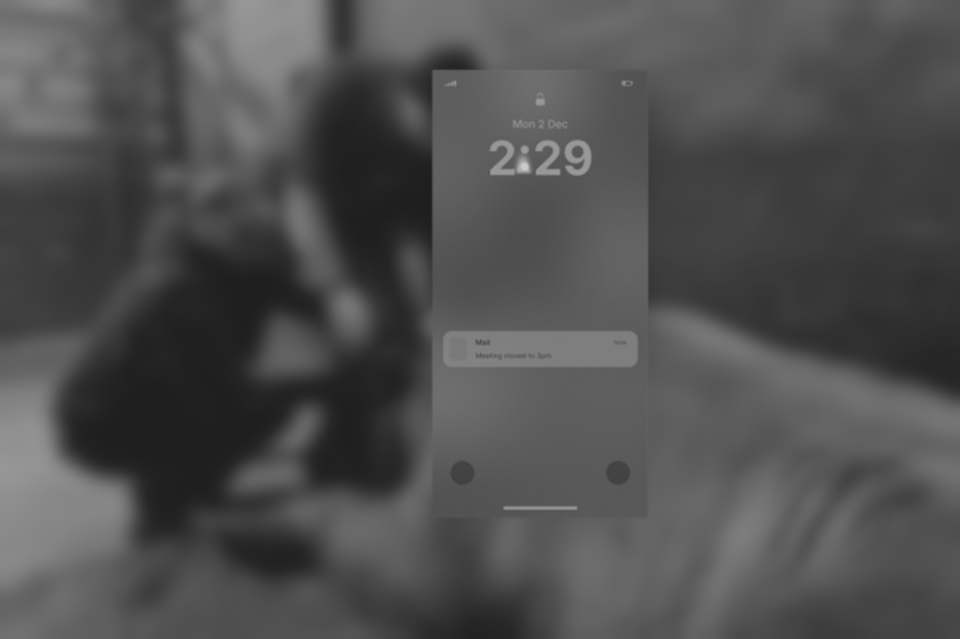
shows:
2,29
